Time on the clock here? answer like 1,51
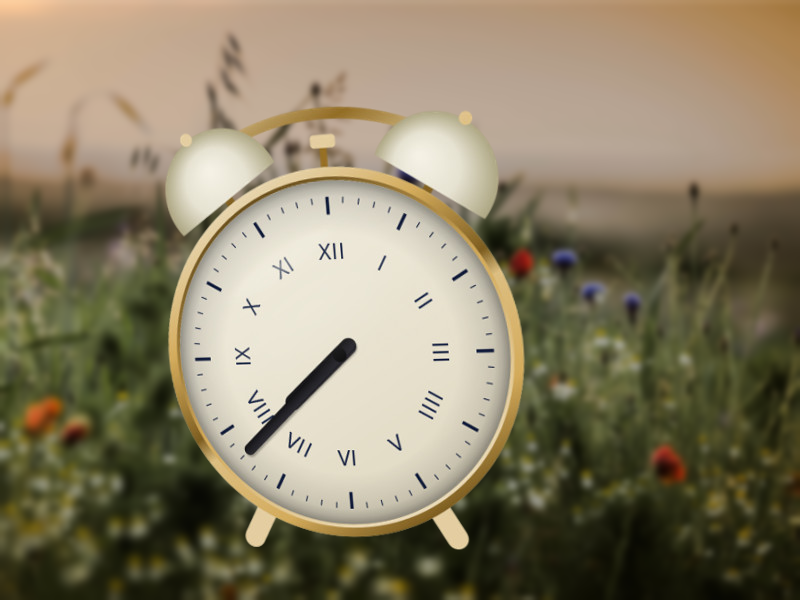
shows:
7,38
